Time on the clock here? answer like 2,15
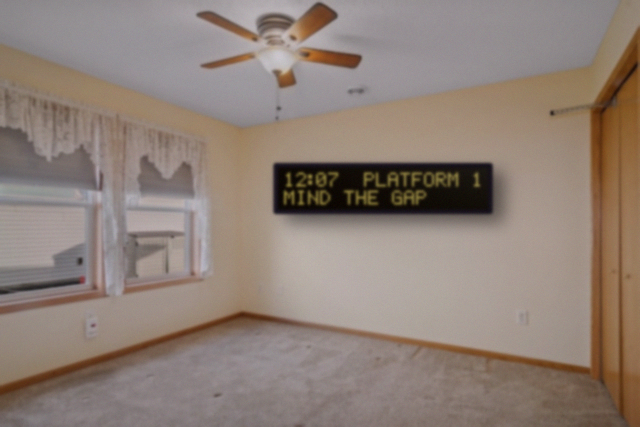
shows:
12,07
